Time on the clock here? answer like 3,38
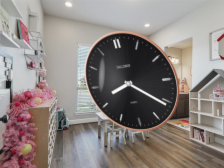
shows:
8,21
